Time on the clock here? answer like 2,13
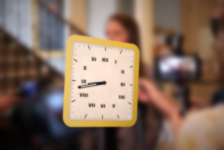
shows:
8,43
